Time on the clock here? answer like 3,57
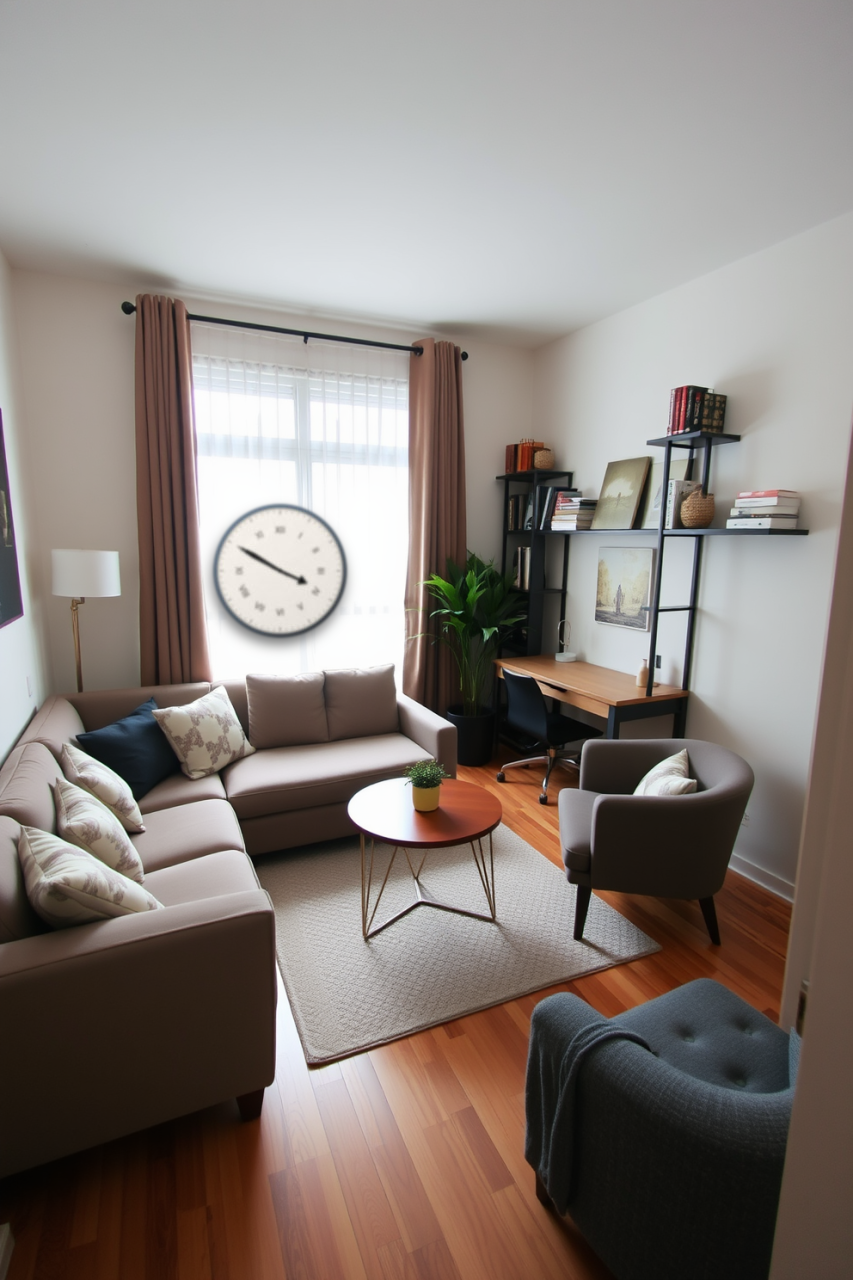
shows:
3,50
